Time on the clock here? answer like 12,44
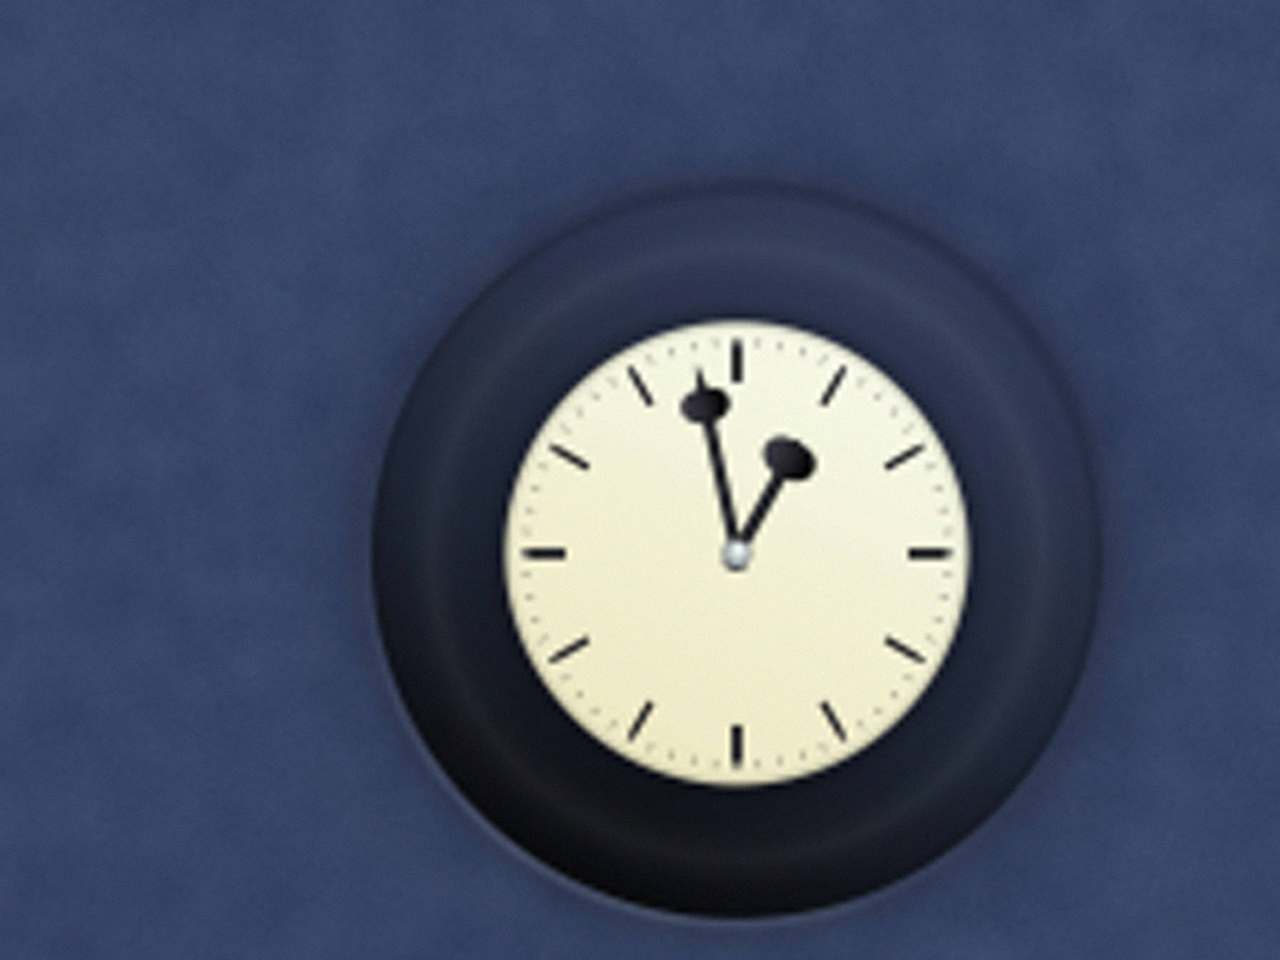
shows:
12,58
